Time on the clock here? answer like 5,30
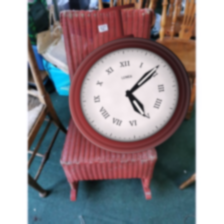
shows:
5,09
